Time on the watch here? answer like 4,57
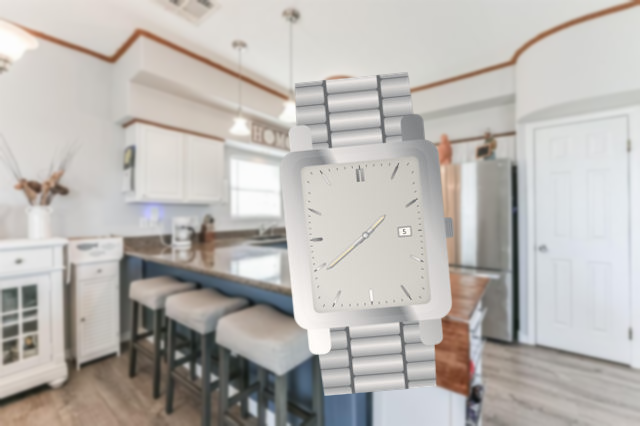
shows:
1,39
